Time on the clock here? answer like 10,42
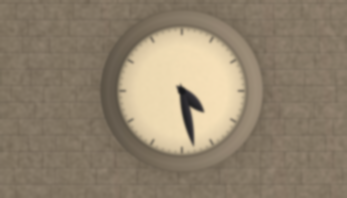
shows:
4,28
